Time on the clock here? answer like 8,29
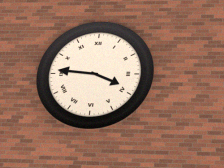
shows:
3,46
